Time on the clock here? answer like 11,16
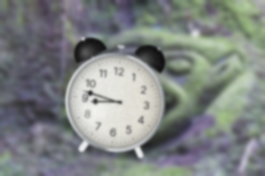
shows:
8,47
